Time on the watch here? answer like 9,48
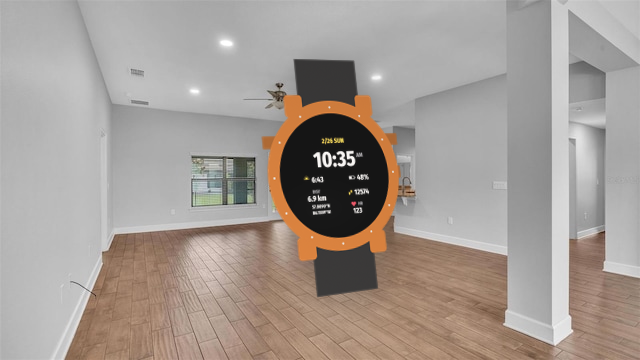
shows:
10,35
